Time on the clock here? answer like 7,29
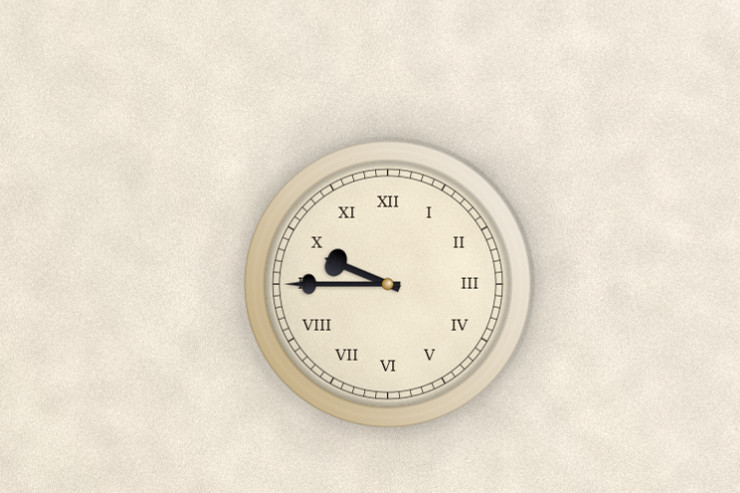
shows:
9,45
